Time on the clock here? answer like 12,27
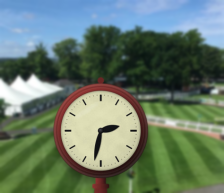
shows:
2,32
